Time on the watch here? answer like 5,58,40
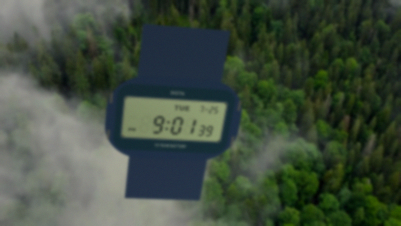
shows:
9,01,39
